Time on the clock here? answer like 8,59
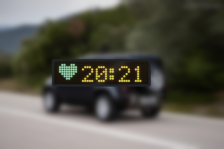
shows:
20,21
